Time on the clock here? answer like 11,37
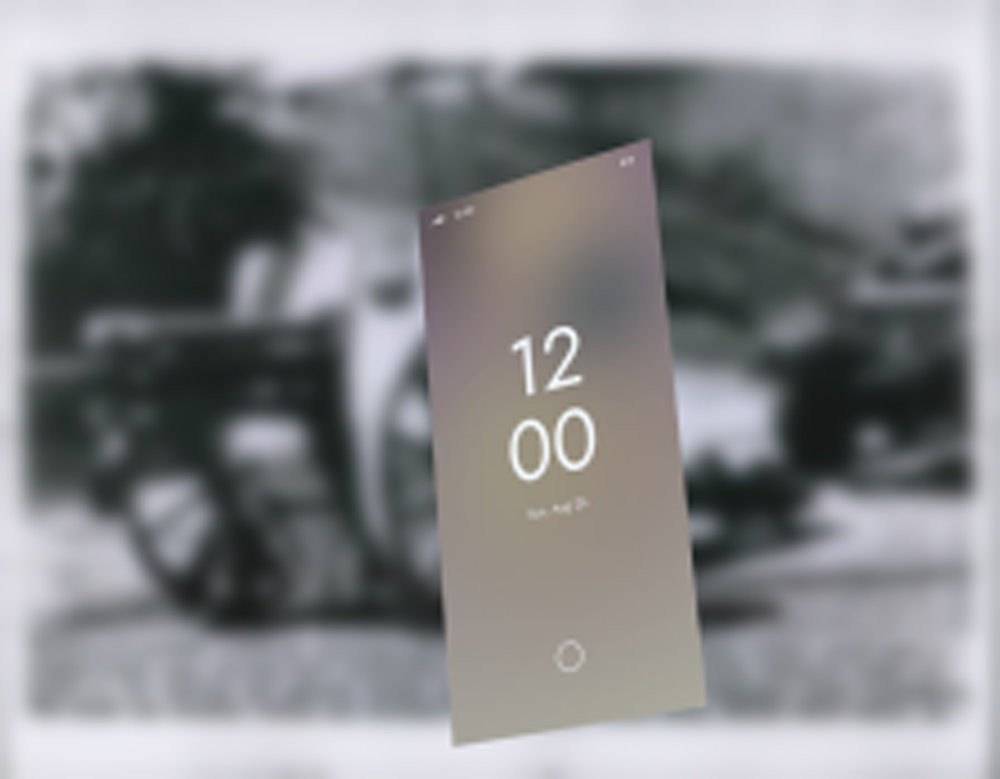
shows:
12,00
